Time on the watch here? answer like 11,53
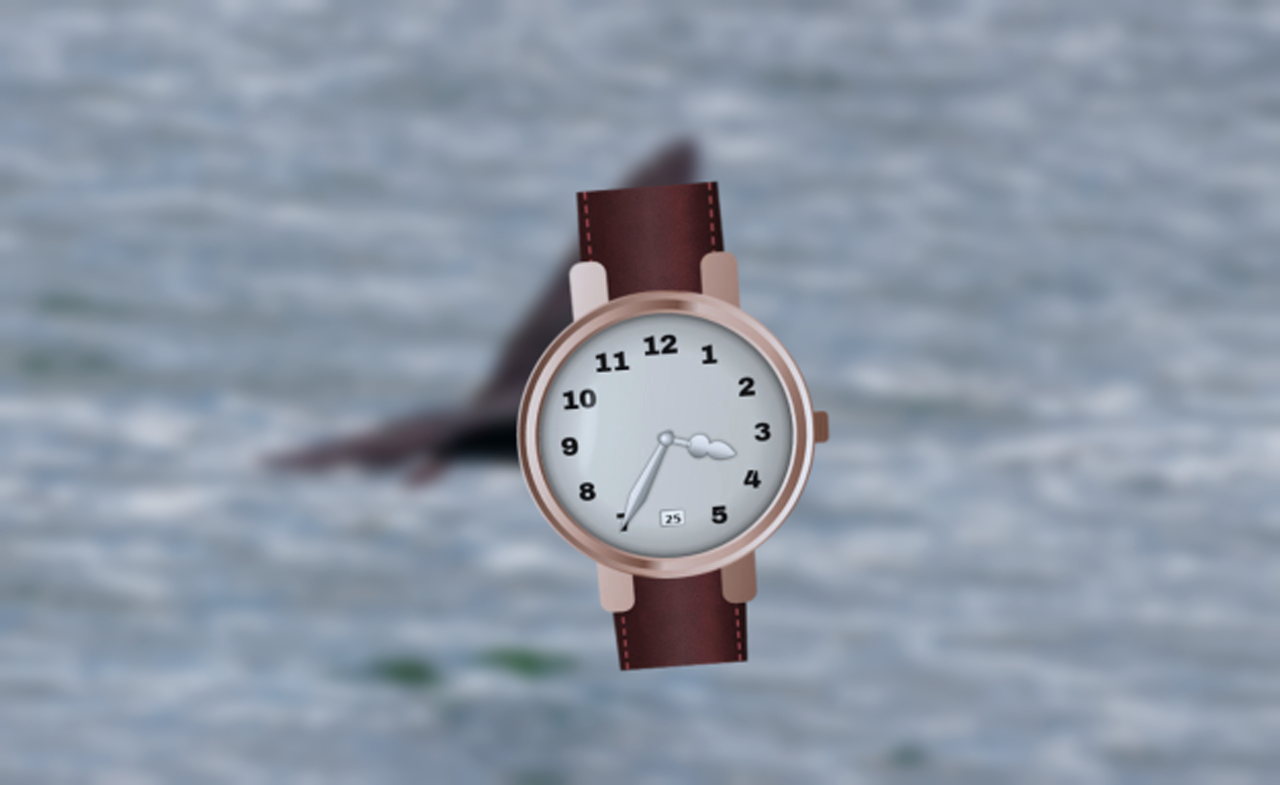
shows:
3,35
